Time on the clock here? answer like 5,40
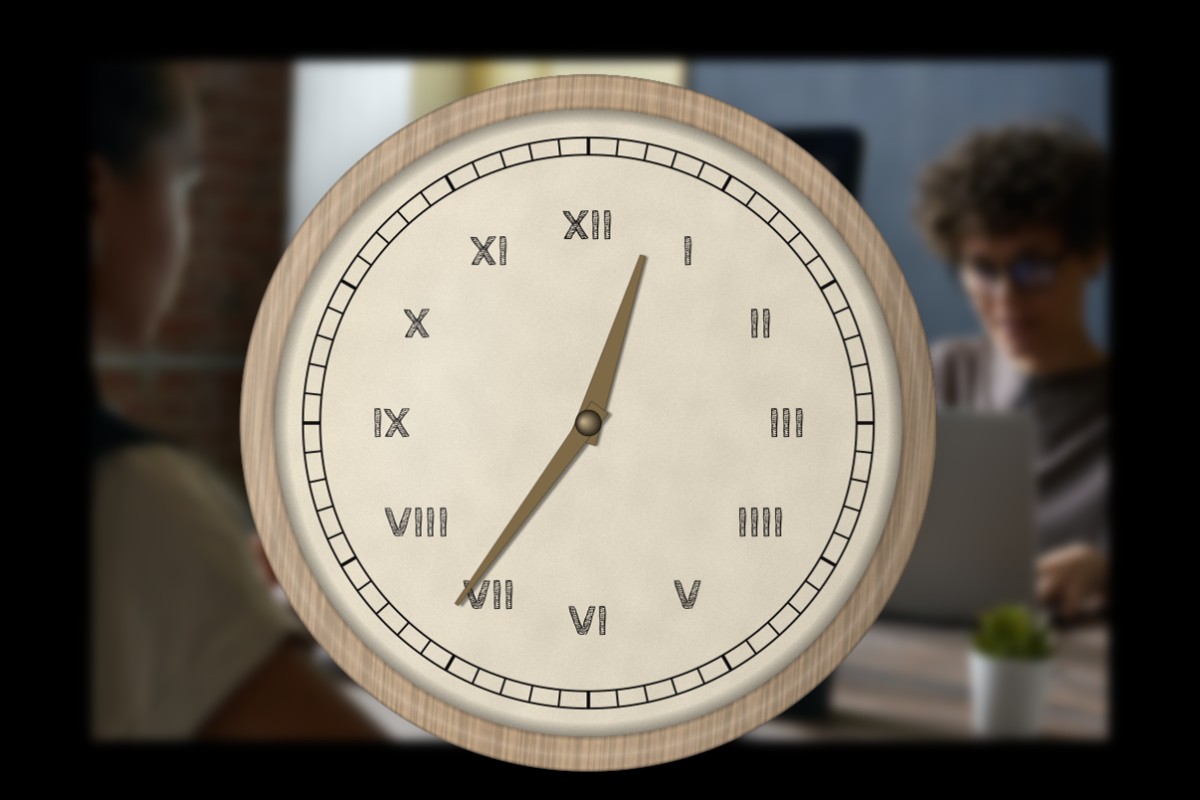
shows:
12,36
